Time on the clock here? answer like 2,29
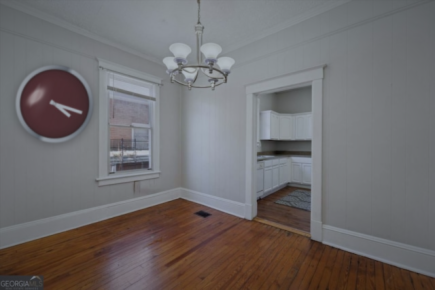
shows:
4,18
